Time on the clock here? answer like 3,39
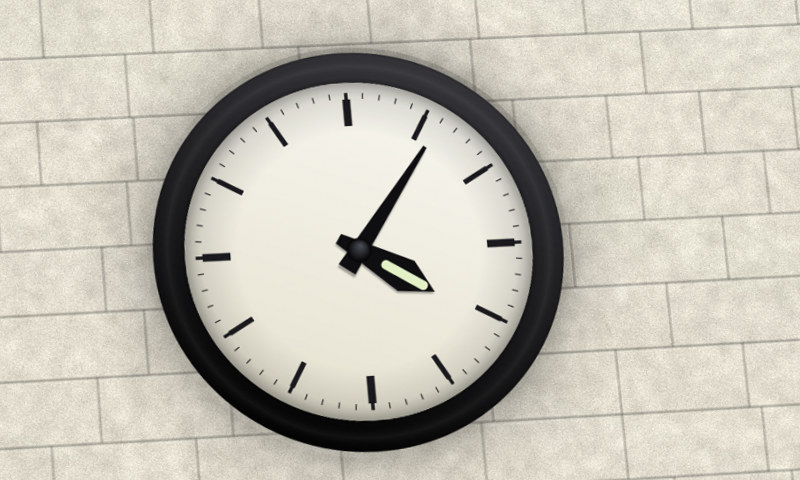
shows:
4,06
